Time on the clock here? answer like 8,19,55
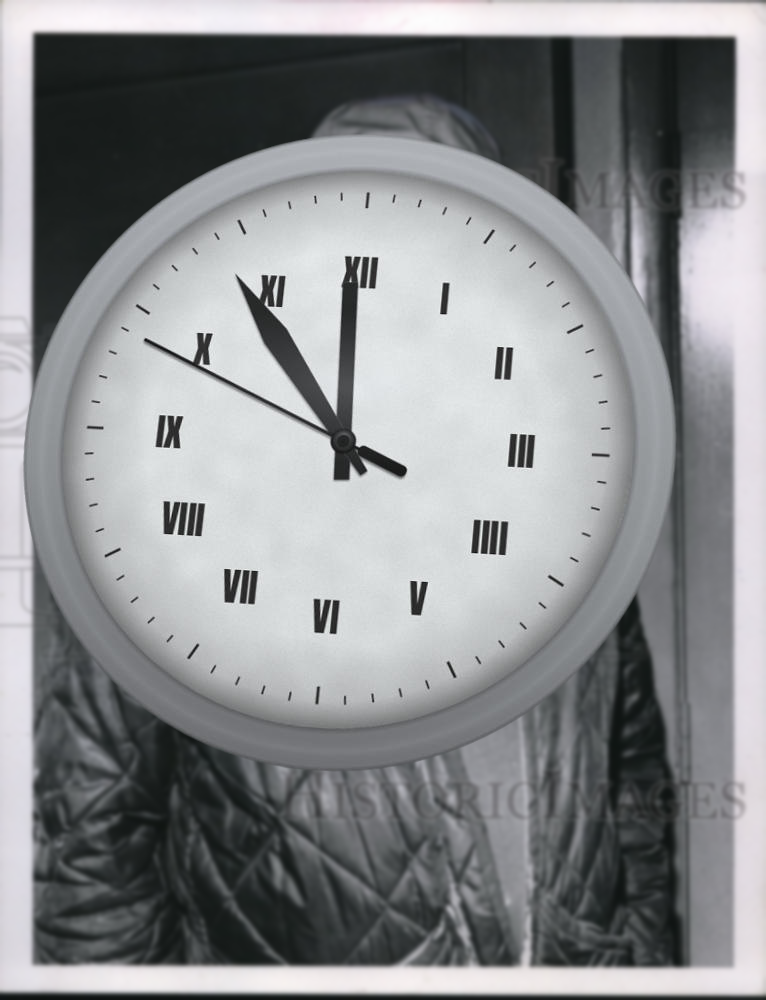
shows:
11,53,49
